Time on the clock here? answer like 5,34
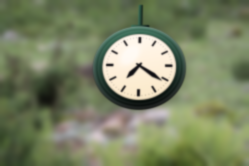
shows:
7,21
